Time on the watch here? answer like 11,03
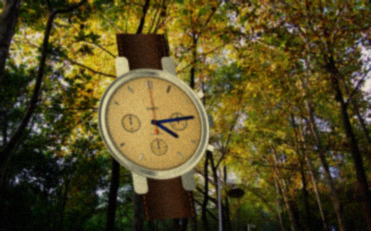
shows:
4,14
